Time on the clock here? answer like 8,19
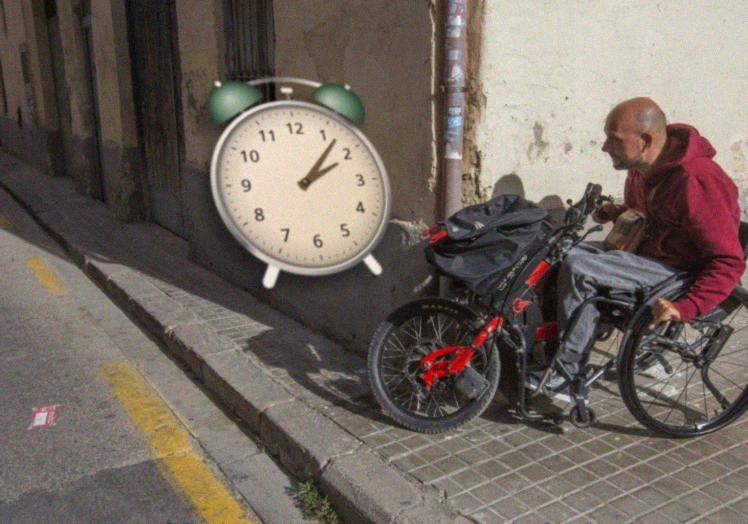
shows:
2,07
